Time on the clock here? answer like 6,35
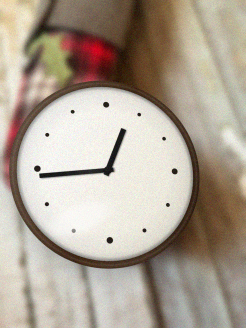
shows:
12,44
